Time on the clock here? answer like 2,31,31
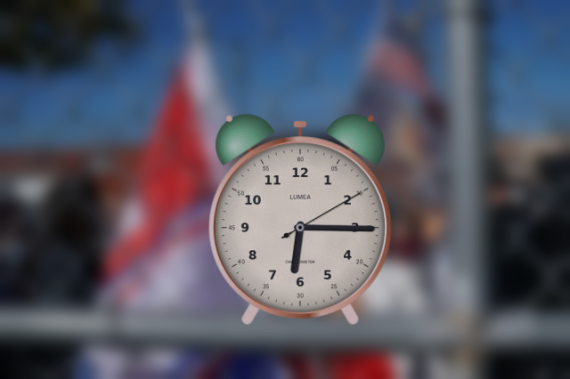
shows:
6,15,10
